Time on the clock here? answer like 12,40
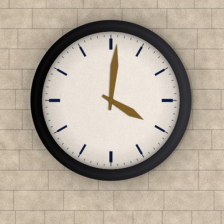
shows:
4,01
